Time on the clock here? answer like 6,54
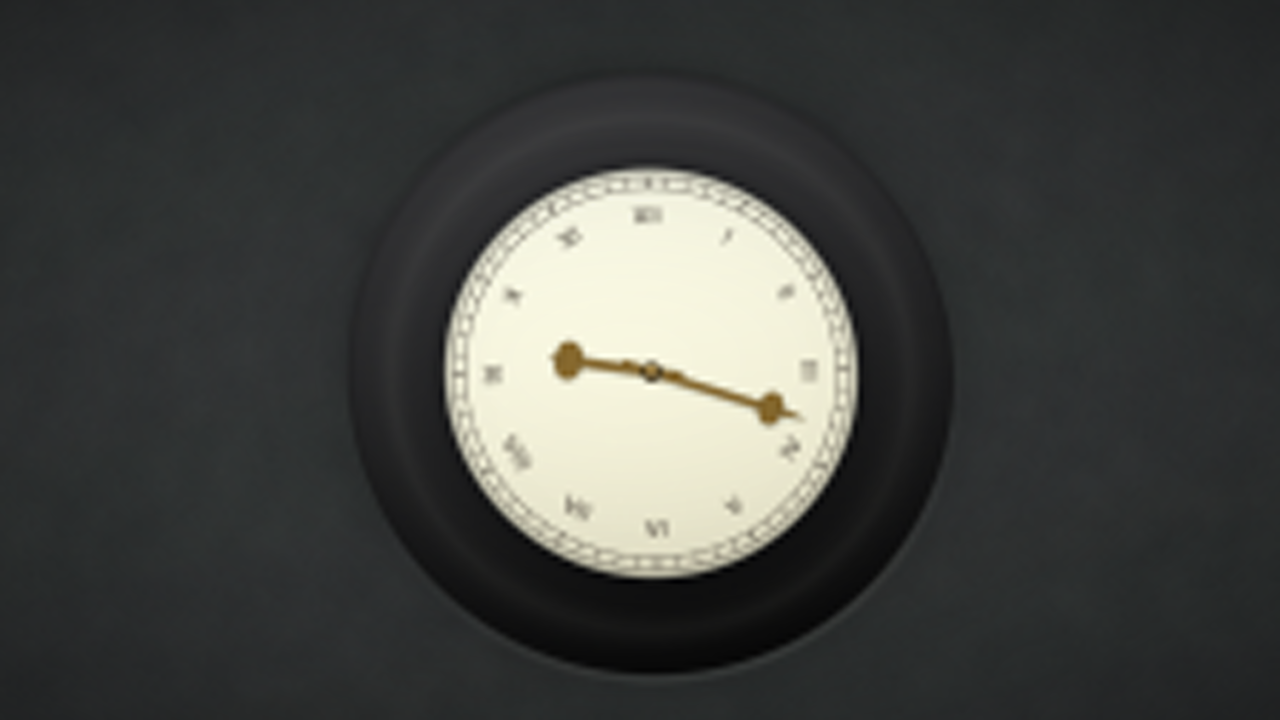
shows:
9,18
